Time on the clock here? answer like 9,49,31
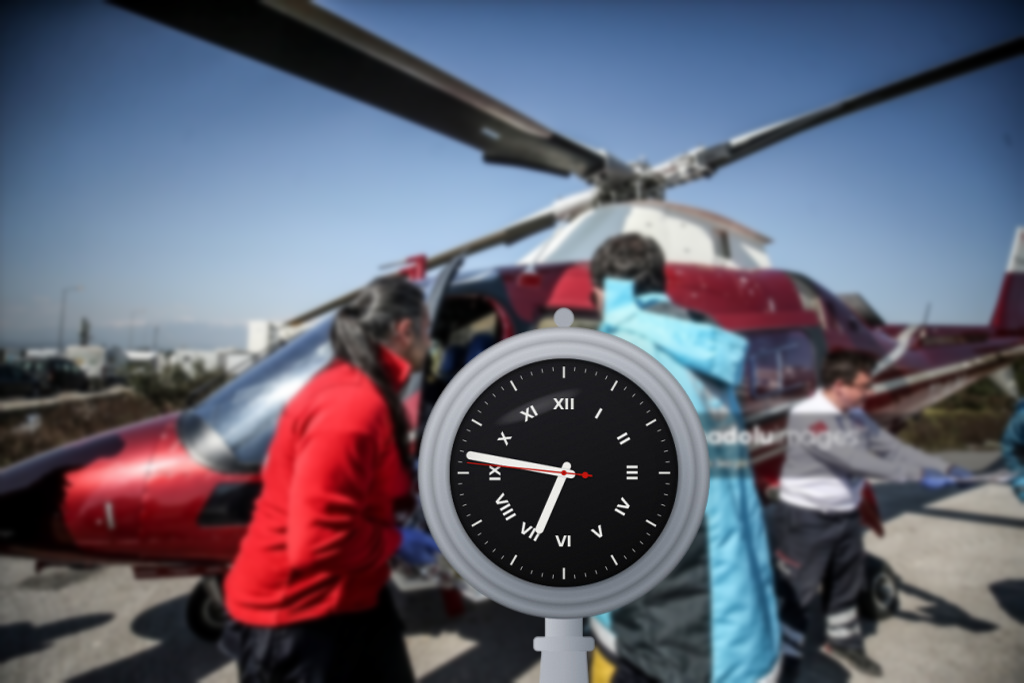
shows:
6,46,46
